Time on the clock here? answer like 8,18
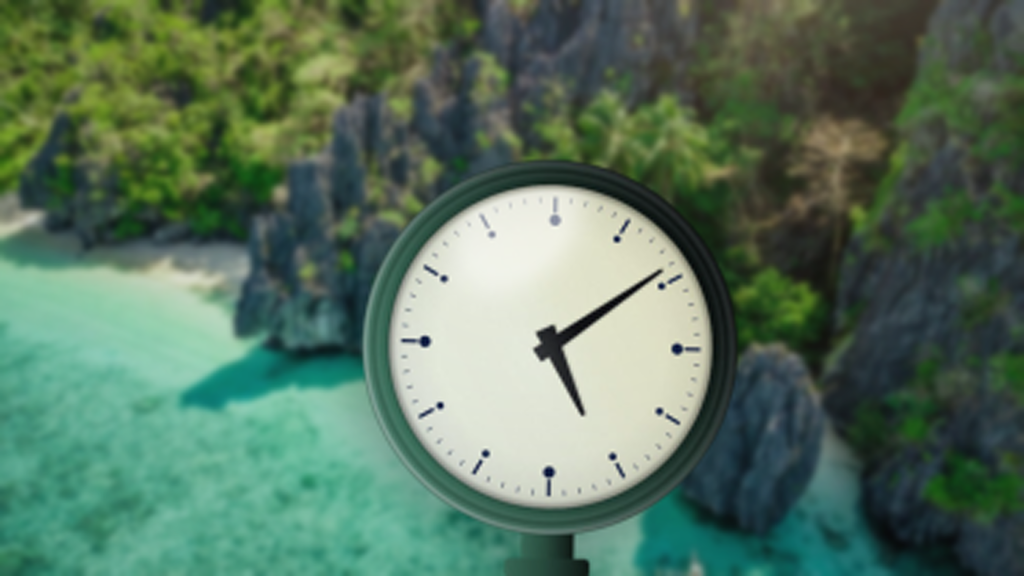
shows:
5,09
